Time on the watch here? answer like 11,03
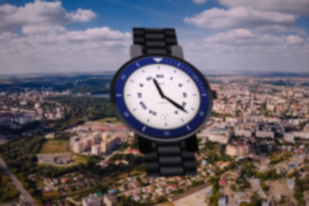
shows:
11,22
